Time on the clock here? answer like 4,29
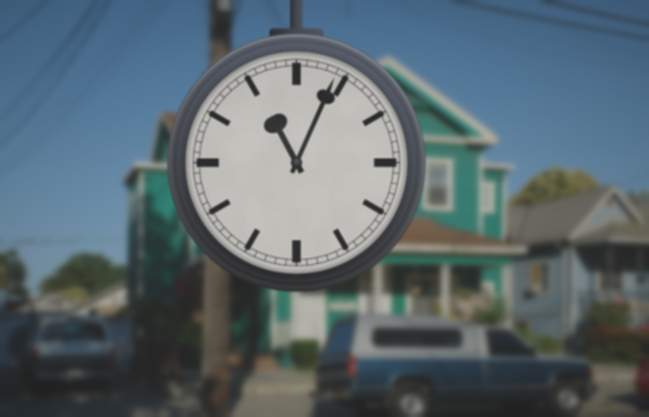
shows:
11,04
